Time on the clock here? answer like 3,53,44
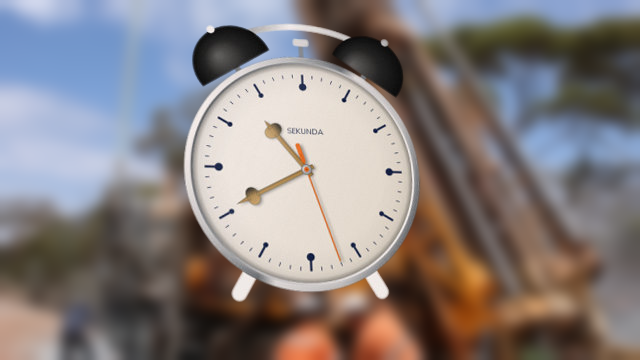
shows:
10,40,27
